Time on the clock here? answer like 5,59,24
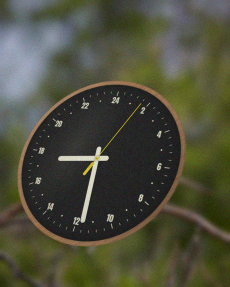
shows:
17,29,04
